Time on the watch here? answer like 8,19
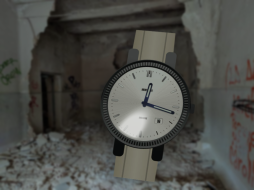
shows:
12,17
